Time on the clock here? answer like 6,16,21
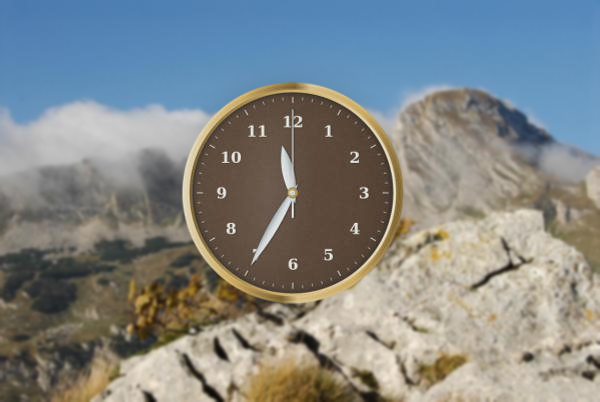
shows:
11,35,00
